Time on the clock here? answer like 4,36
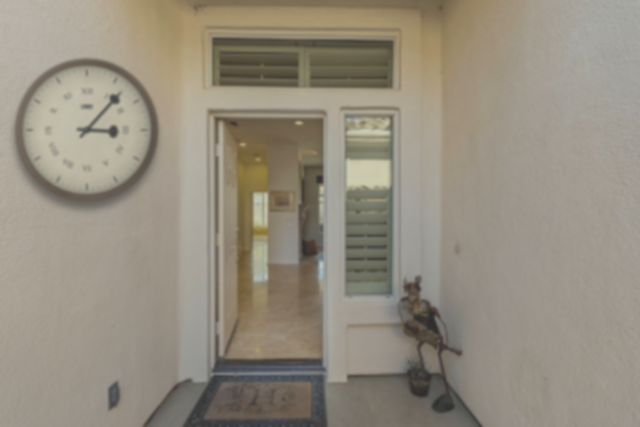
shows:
3,07
